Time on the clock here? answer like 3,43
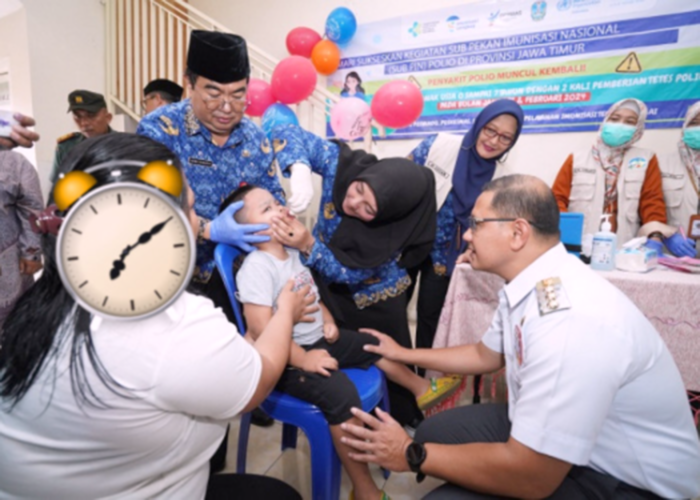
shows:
7,10
